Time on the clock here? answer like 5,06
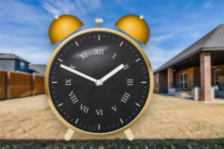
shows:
1,49
